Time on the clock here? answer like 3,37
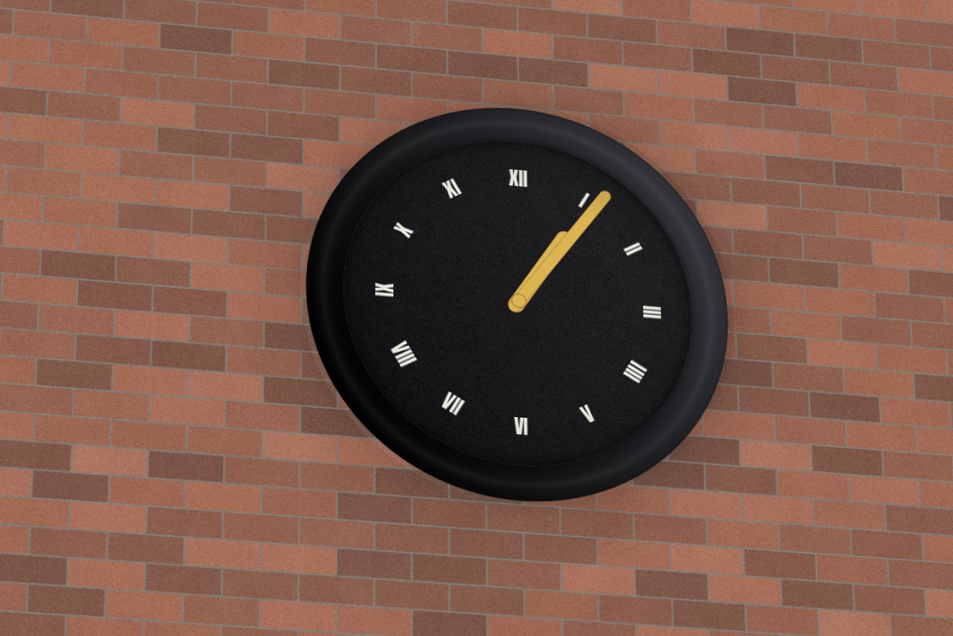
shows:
1,06
